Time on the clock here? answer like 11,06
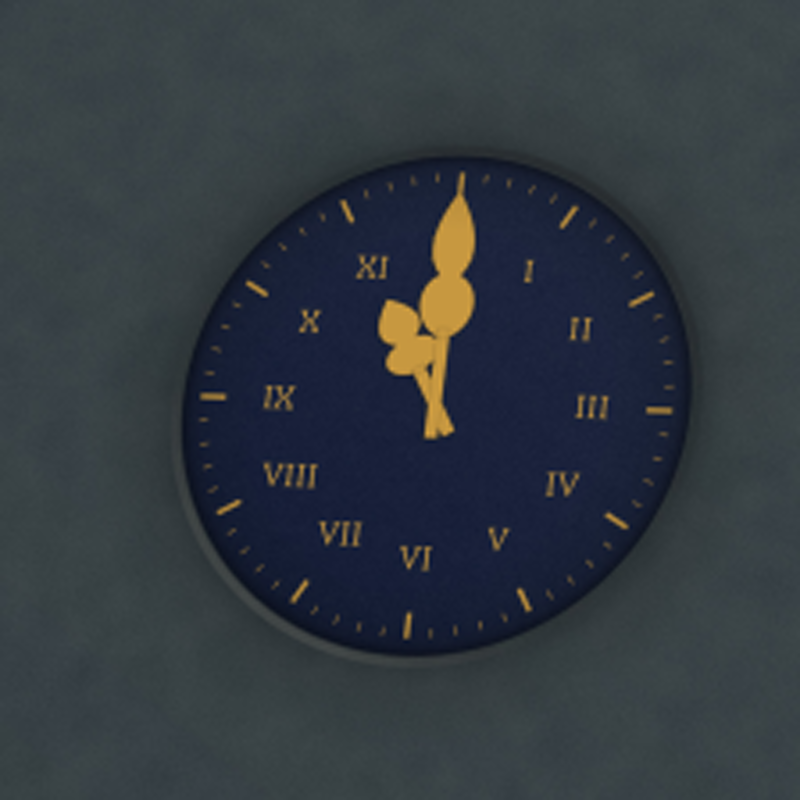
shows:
11,00
